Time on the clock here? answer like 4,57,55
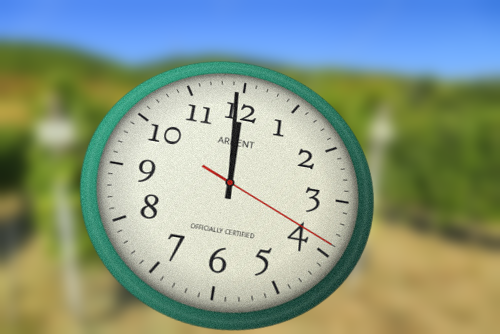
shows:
11,59,19
